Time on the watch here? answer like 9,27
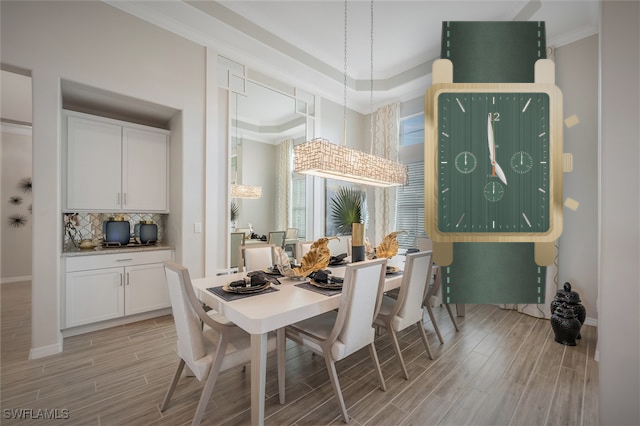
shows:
4,59
